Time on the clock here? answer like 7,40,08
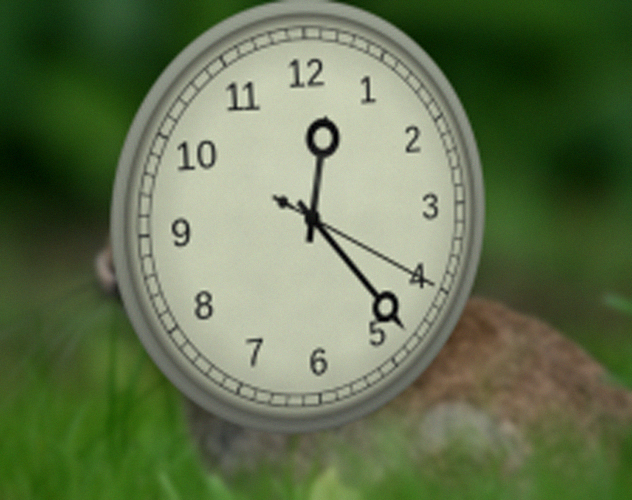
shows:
12,23,20
